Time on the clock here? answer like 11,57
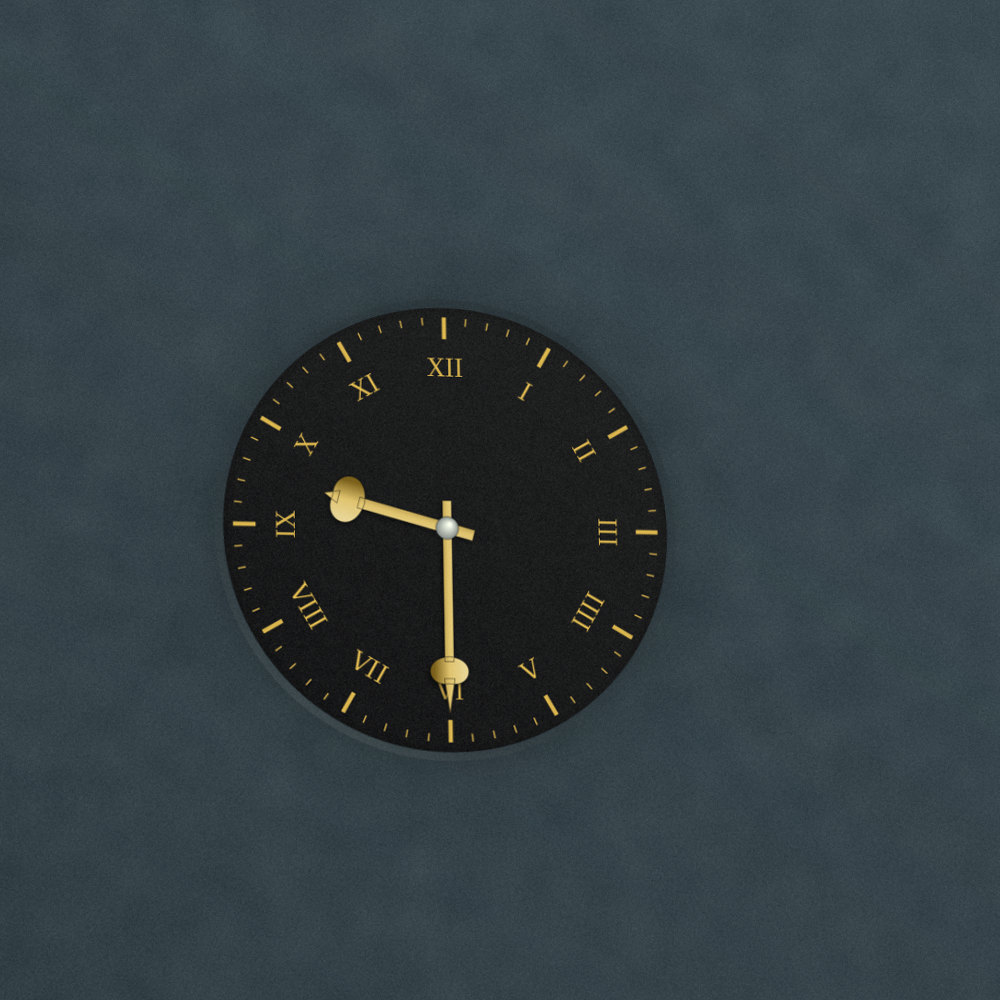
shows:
9,30
